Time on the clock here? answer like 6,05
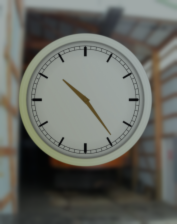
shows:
10,24
